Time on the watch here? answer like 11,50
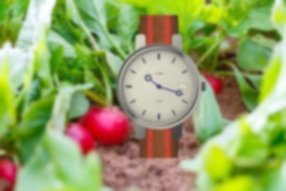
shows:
10,18
